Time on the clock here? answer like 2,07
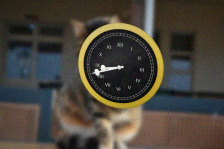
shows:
8,42
